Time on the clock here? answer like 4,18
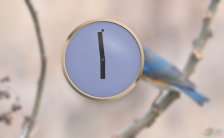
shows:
5,59
